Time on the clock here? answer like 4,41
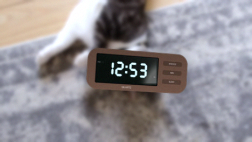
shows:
12,53
